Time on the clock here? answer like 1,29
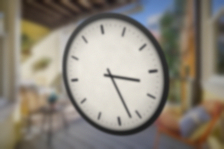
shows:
3,27
